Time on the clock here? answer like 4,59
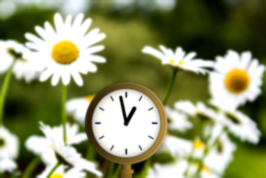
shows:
12,58
